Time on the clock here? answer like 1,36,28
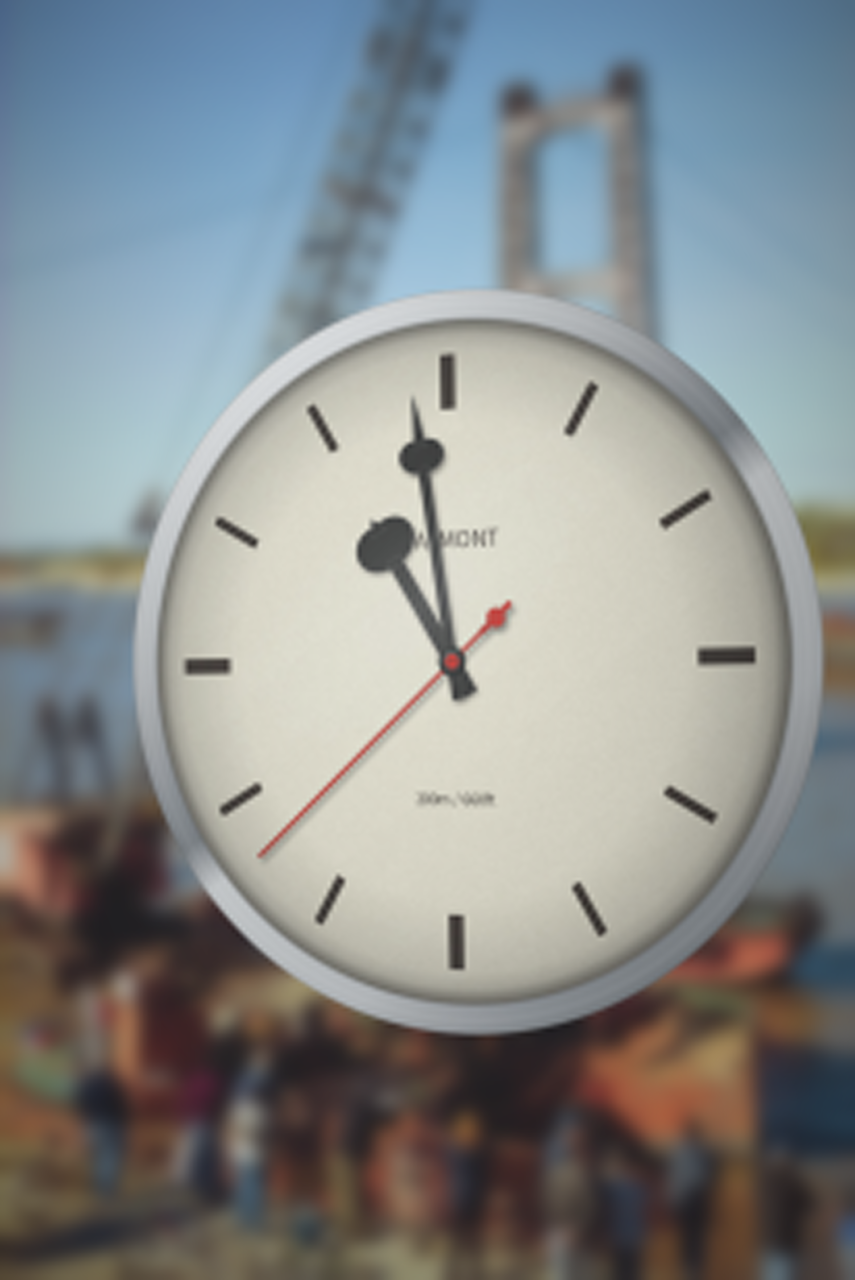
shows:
10,58,38
